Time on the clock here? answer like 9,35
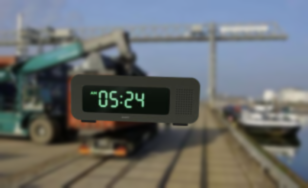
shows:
5,24
